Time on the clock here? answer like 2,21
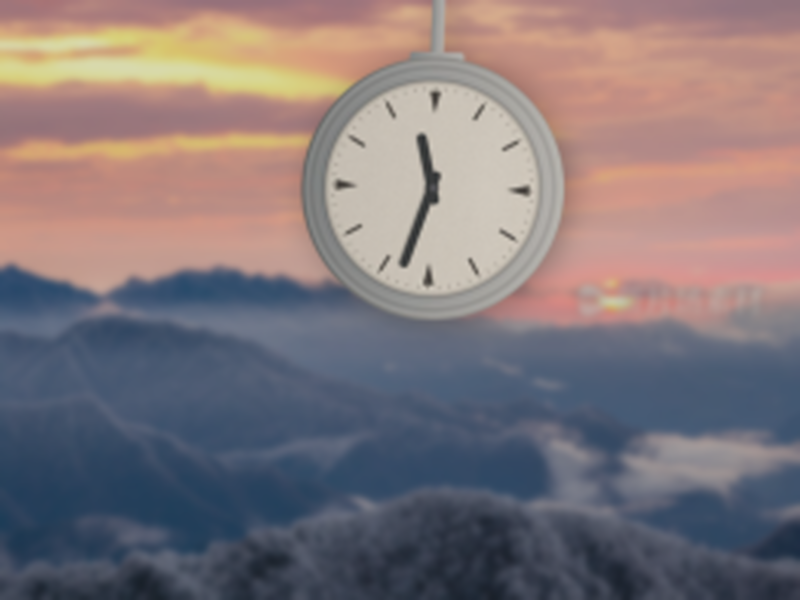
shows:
11,33
